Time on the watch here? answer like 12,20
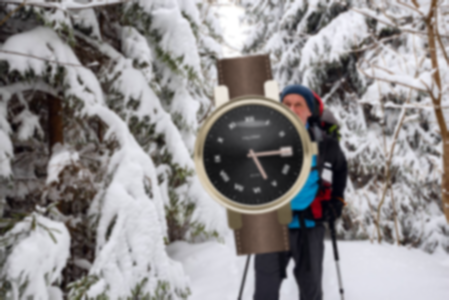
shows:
5,15
